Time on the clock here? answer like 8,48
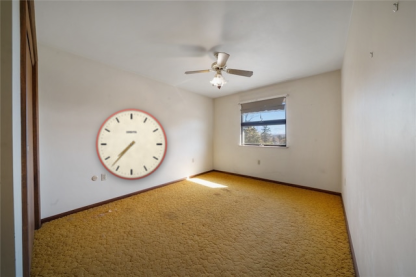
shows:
7,37
